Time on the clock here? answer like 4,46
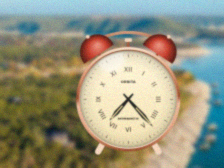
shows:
7,23
